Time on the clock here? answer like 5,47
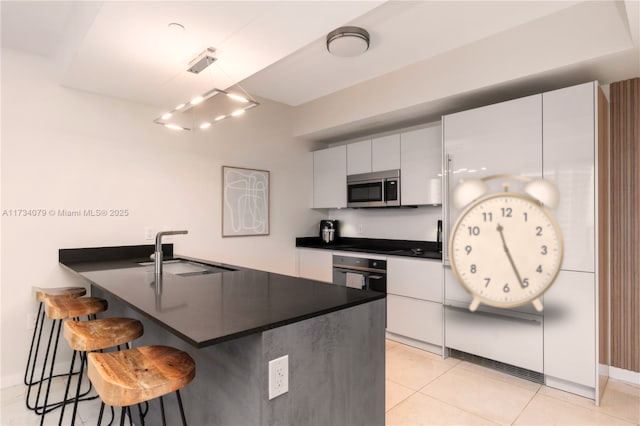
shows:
11,26
